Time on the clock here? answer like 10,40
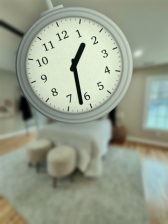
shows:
1,32
